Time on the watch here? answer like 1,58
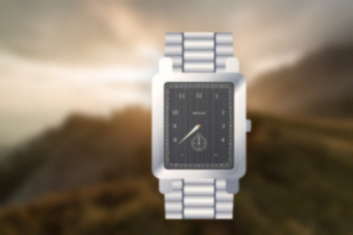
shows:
7,38
